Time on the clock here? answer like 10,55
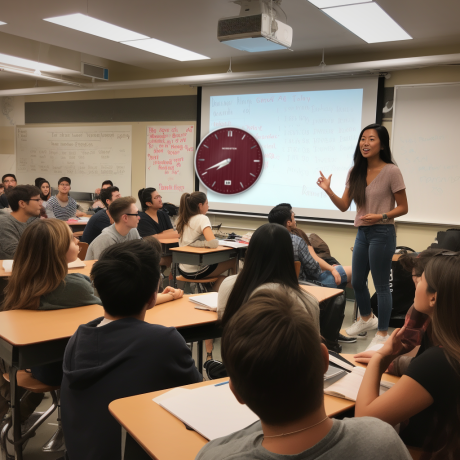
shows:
7,41
